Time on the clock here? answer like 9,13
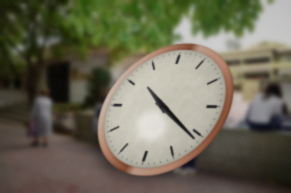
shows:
10,21
